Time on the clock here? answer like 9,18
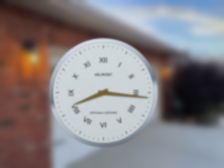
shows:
8,16
